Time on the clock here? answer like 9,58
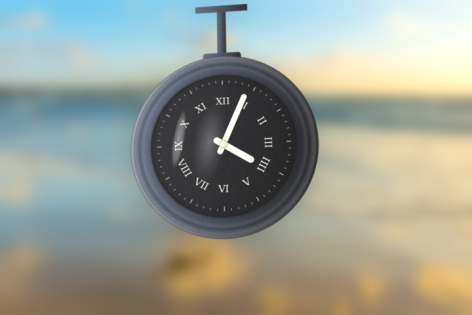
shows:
4,04
